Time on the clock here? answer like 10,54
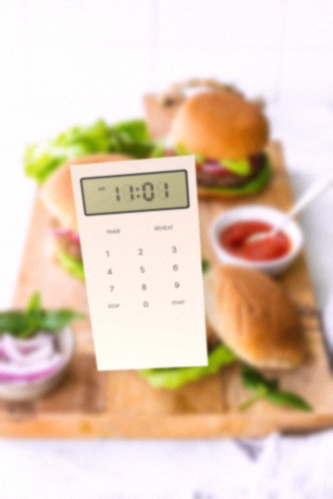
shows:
11,01
